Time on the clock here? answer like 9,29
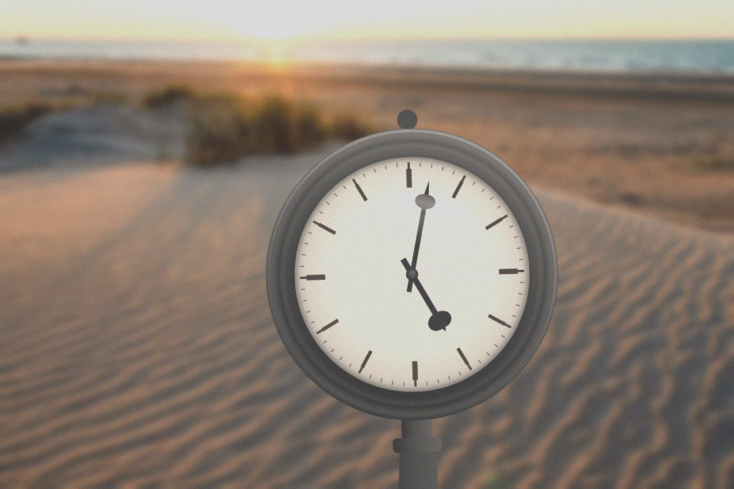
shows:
5,02
